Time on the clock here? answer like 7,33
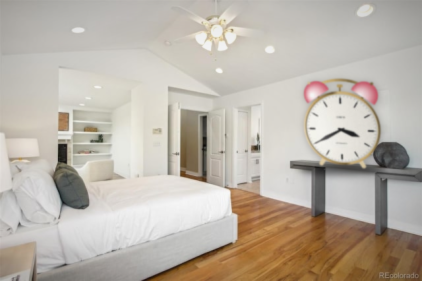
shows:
3,40
